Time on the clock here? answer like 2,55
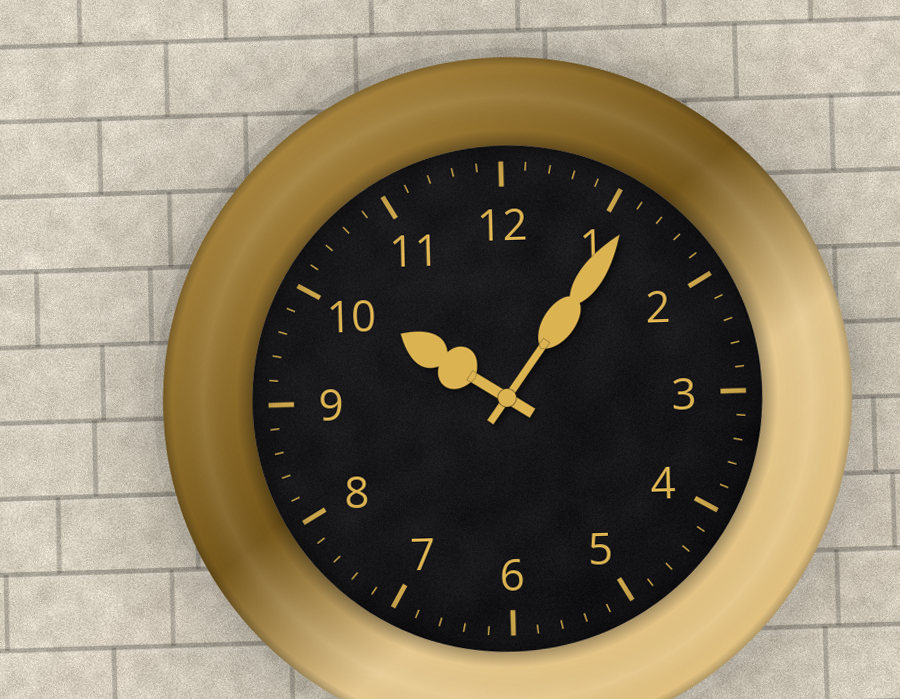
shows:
10,06
